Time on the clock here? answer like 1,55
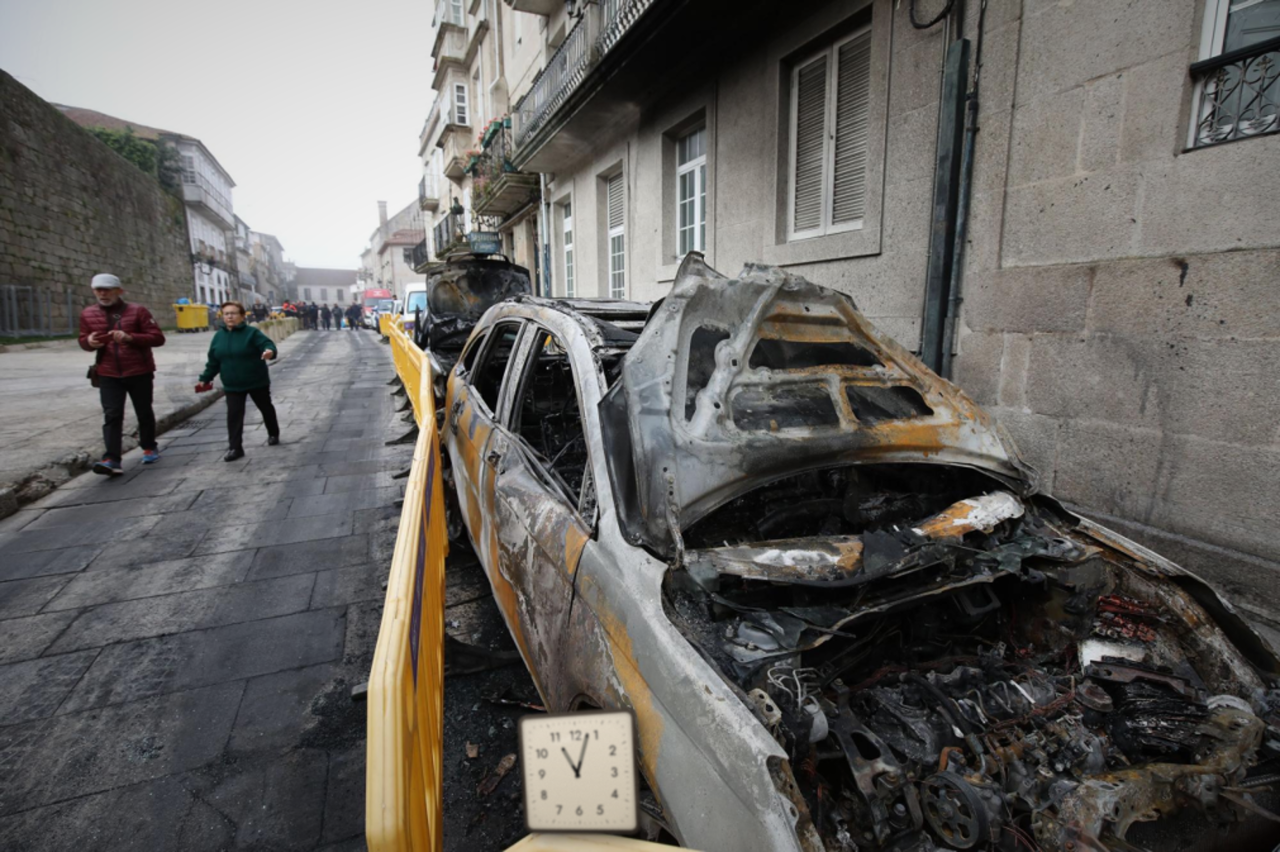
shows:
11,03
